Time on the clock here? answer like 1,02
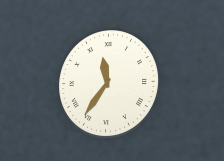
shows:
11,36
